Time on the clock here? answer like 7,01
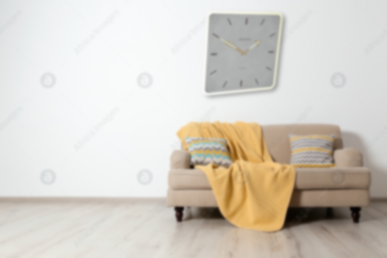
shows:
1,50
